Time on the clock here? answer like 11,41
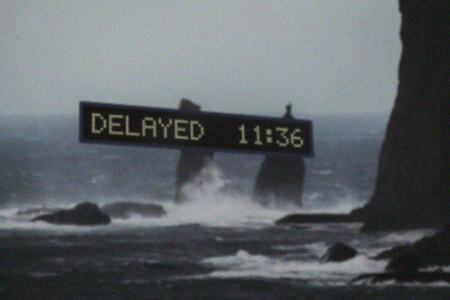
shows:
11,36
